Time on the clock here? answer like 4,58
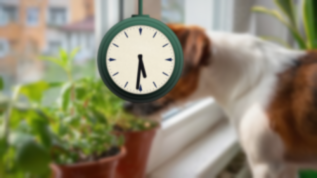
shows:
5,31
